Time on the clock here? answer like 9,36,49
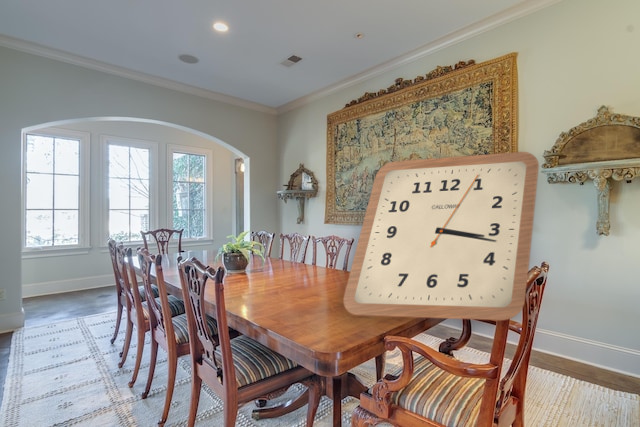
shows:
3,17,04
